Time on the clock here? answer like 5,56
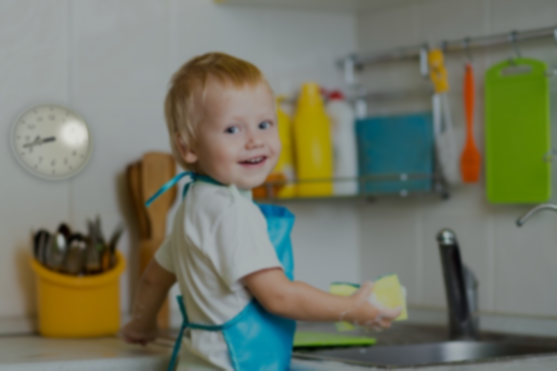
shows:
8,42
